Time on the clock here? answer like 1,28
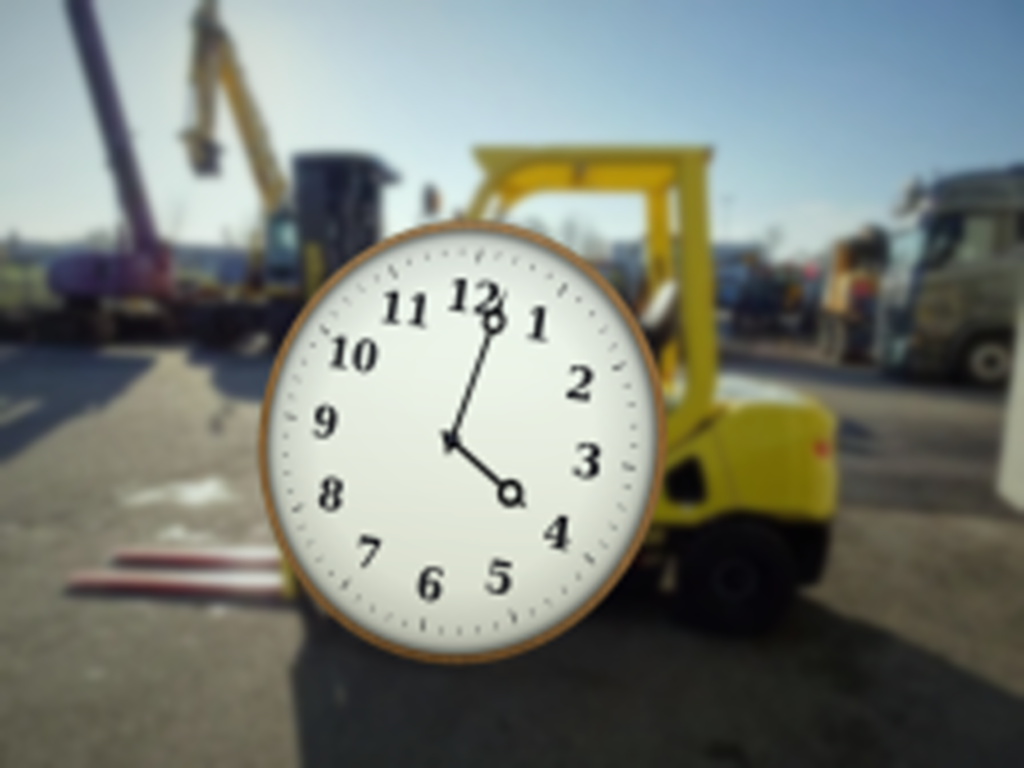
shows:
4,02
